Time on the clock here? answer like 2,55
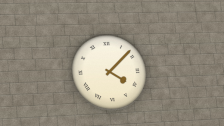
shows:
4,08
